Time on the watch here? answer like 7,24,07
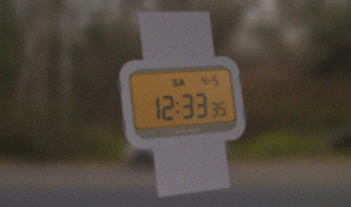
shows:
12,33,35
